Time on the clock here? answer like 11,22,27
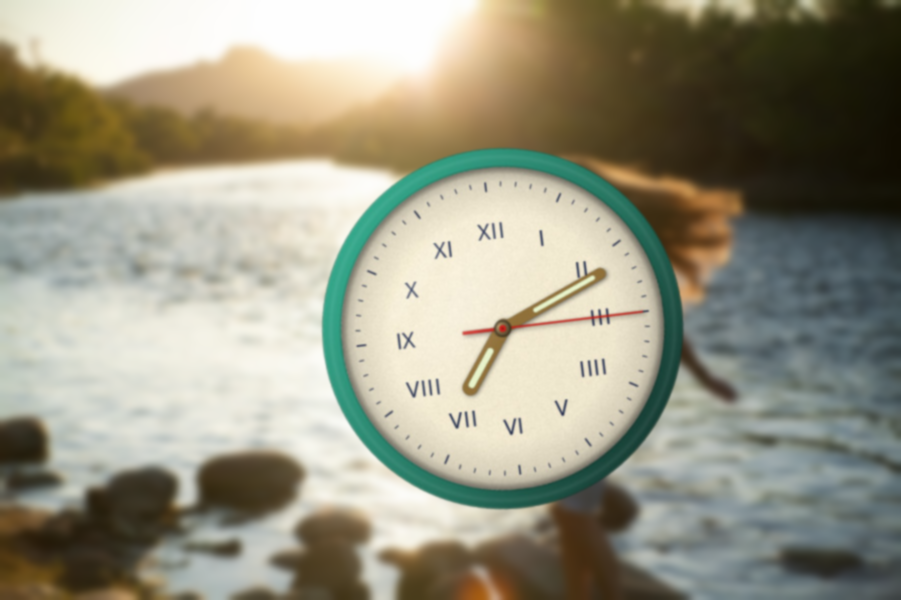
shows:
7,11,15
